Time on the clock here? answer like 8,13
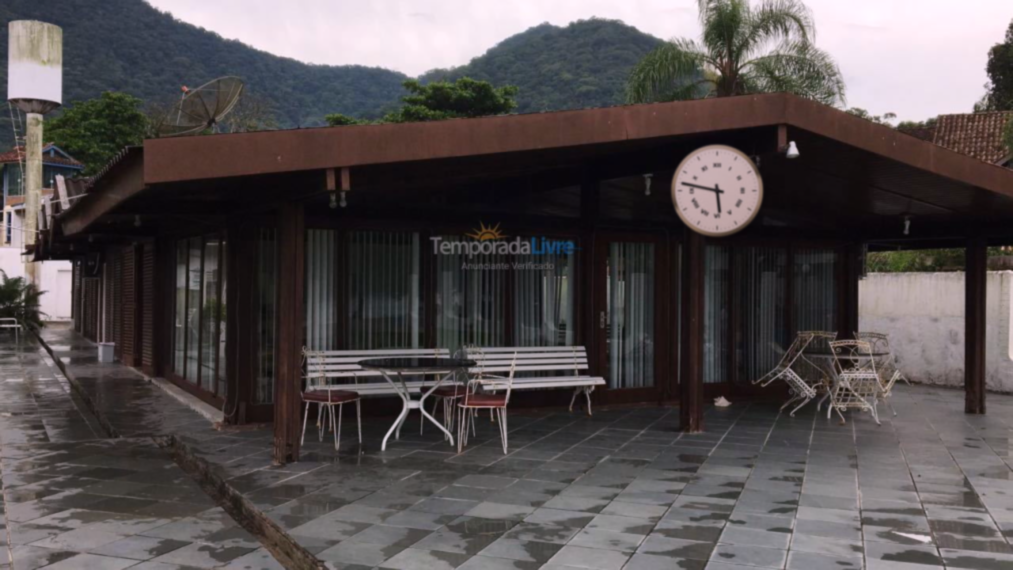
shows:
5,47
